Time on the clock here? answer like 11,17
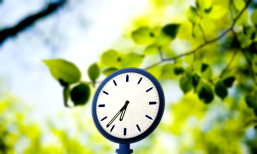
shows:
6,37
